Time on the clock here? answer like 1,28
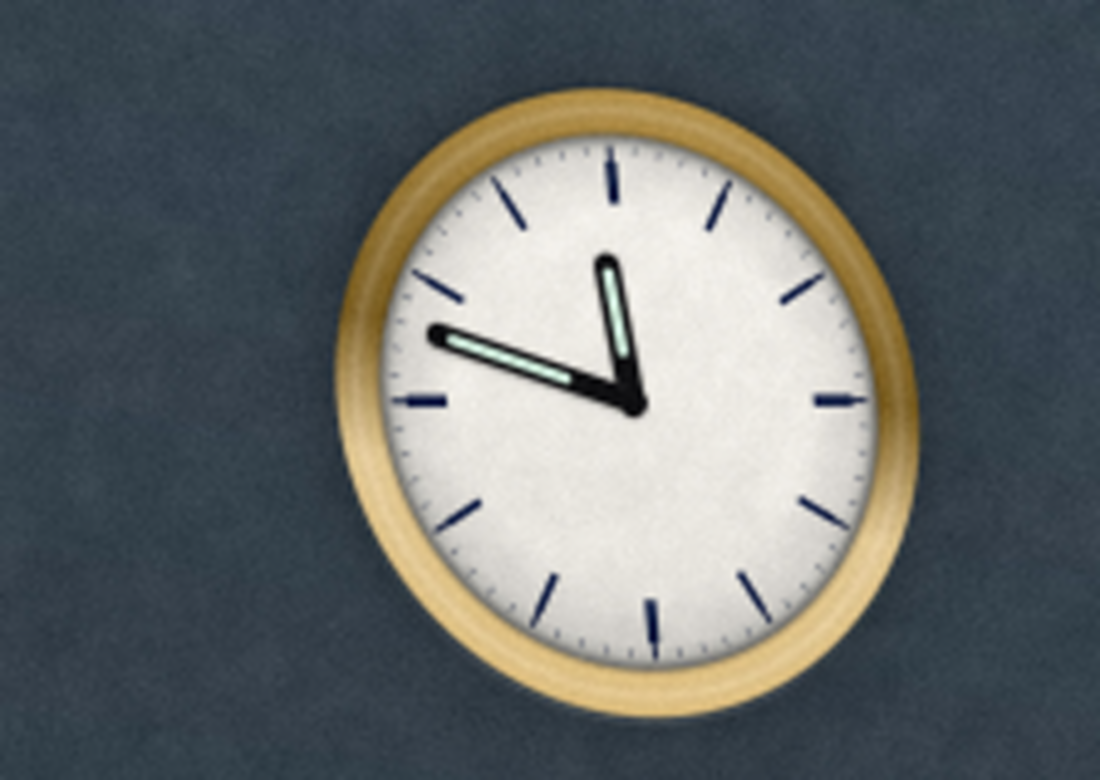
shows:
11,48
